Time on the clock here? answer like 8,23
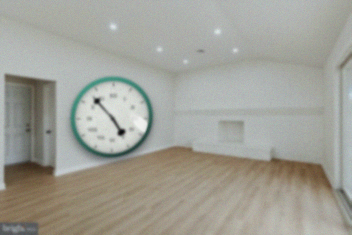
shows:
4,53
